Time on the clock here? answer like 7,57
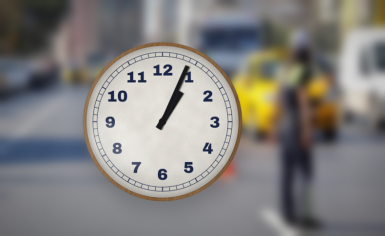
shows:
1,04
